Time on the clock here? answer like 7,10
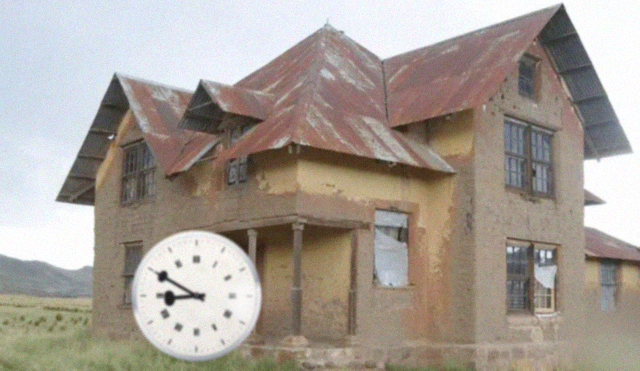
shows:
8,50
